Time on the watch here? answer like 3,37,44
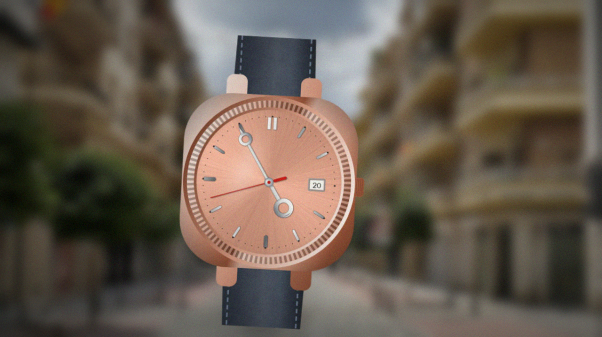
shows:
4,54,42
